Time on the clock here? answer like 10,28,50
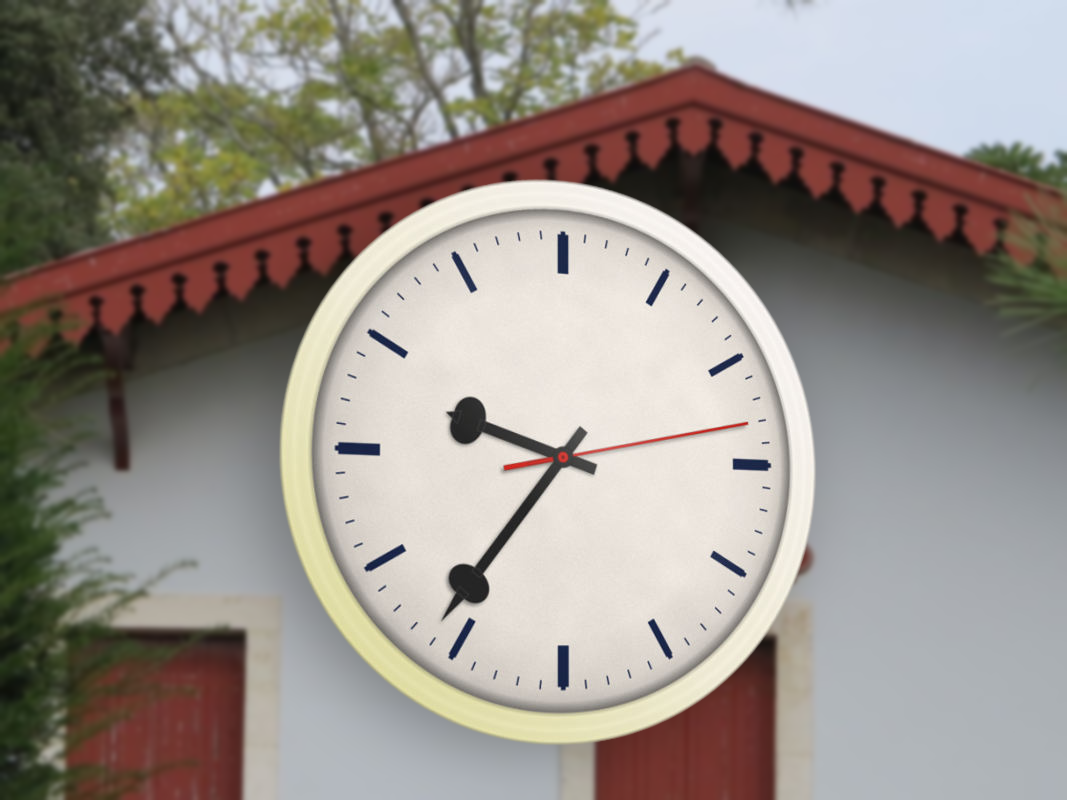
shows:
9,36,13
